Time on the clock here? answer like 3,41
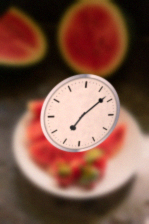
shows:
7,08
